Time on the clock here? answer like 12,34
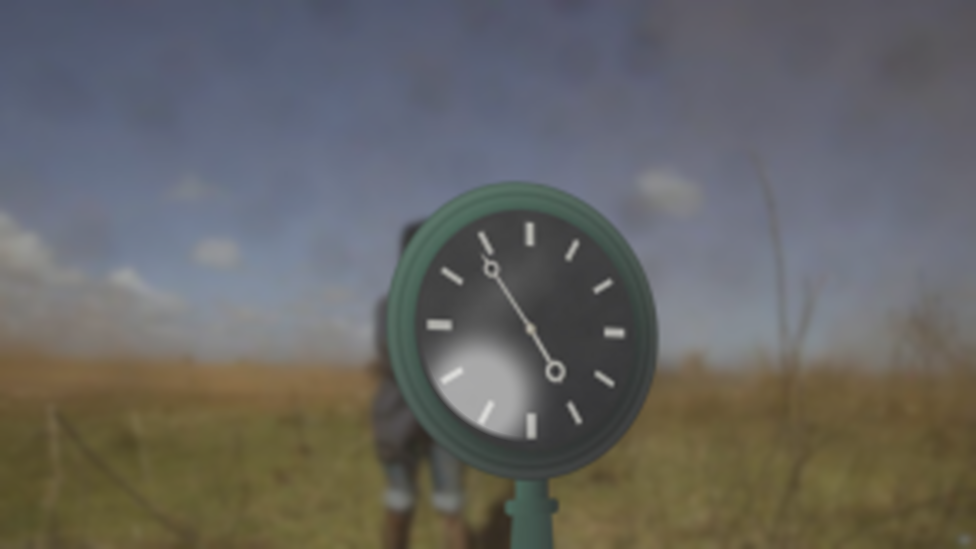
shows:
4,54
